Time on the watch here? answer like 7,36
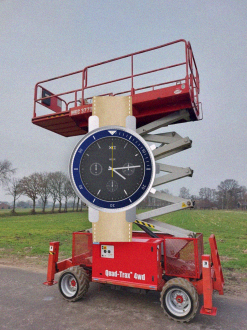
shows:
4,14
